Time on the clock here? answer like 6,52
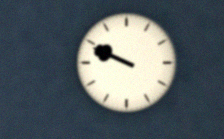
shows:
9,49
